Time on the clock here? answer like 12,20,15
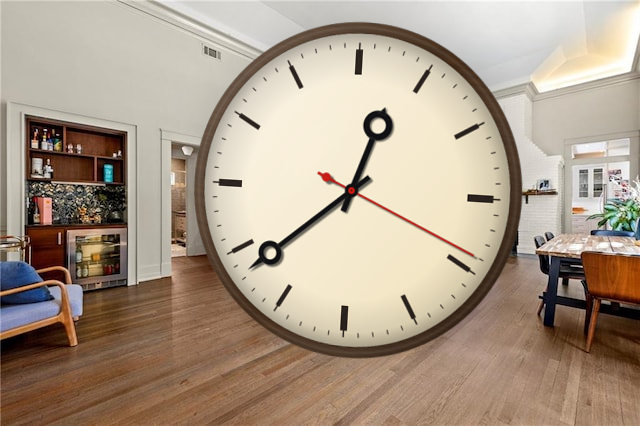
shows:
12,38,19
